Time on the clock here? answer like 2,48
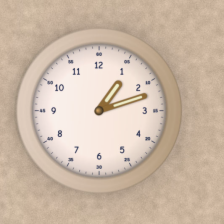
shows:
1,12
